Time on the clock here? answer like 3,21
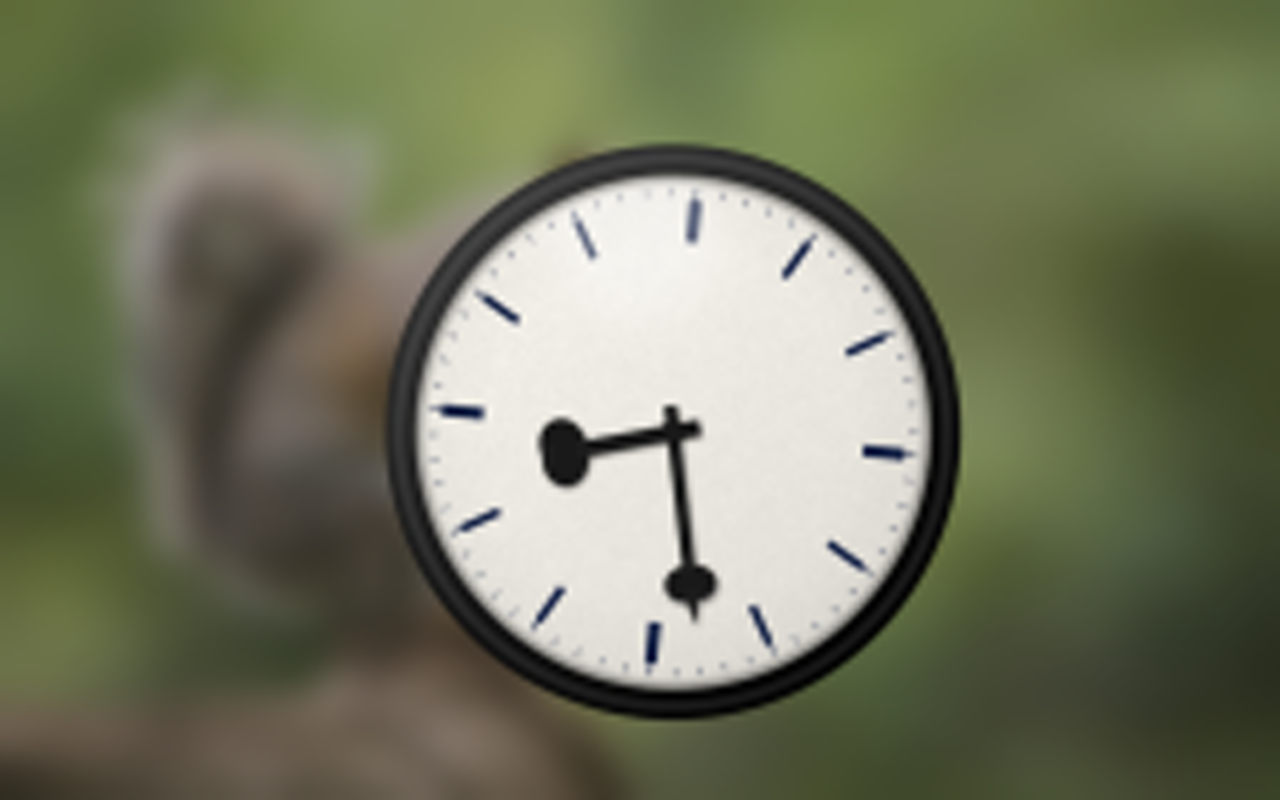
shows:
8,28
